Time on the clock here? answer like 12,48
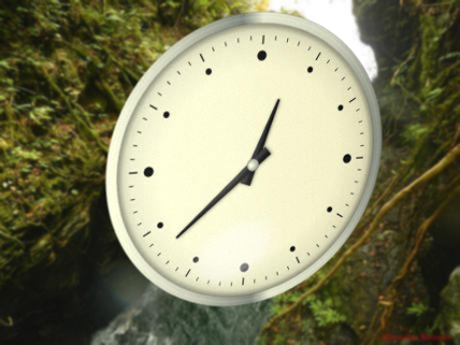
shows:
12,38
